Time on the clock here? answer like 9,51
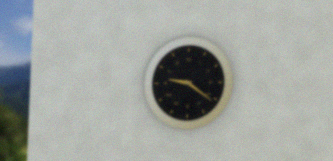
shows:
9,21
